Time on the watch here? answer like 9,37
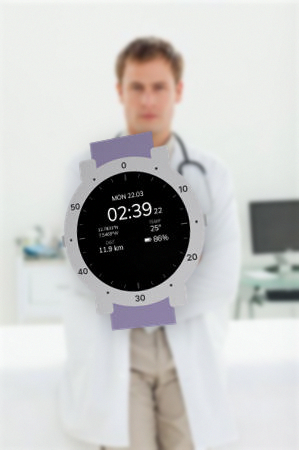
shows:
2,39
